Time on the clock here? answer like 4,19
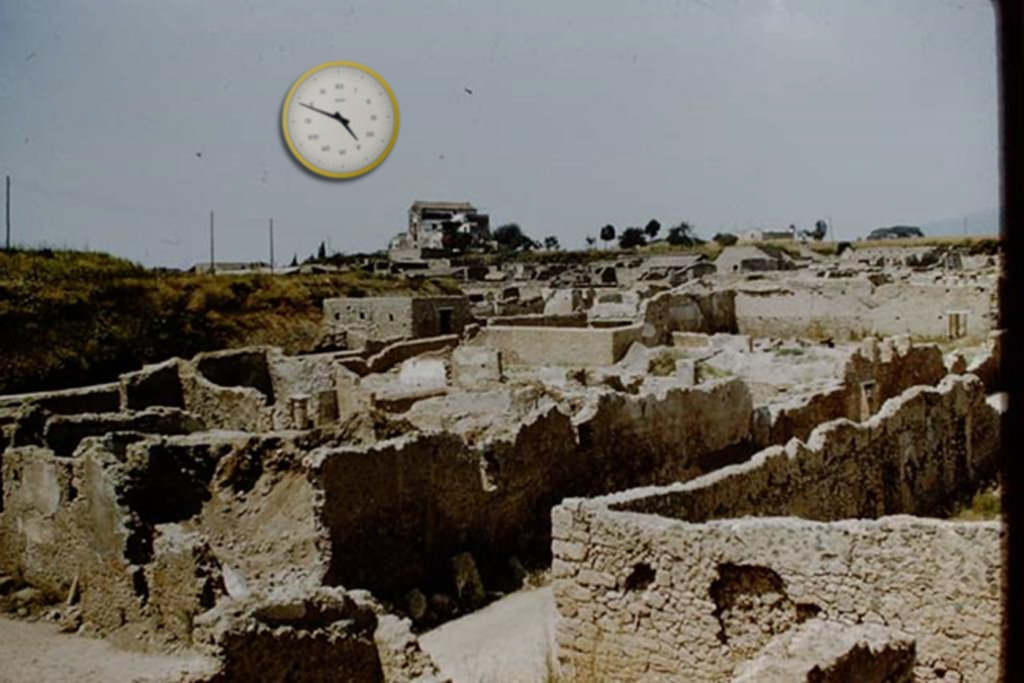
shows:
4,49
